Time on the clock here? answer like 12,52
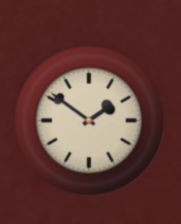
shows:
1,51
